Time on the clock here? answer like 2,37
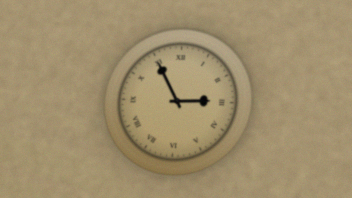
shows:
2,55
